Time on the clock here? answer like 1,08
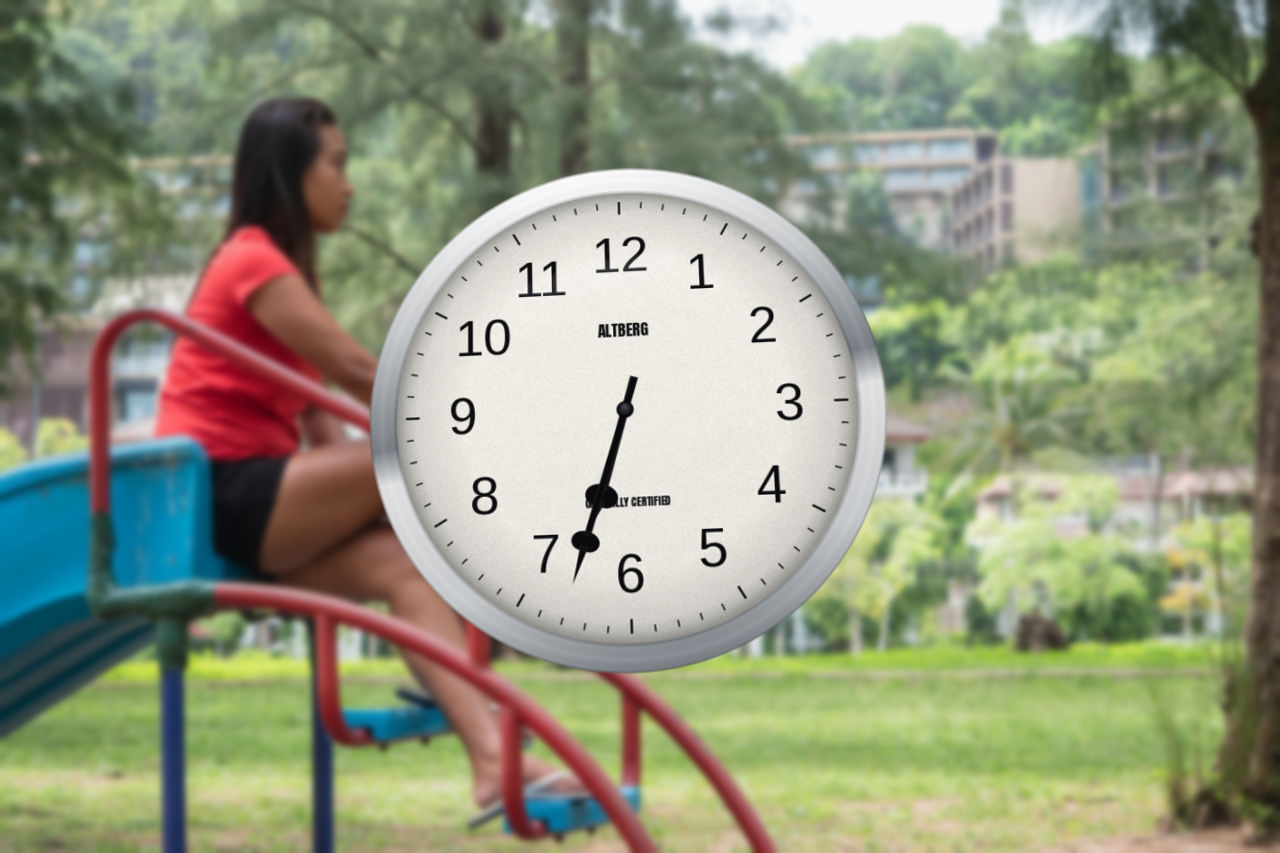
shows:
6,33
